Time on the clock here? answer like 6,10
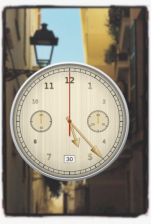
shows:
5,23
